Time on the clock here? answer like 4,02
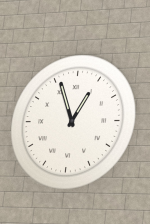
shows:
12,56
